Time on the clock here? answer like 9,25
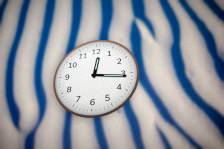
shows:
12,16
